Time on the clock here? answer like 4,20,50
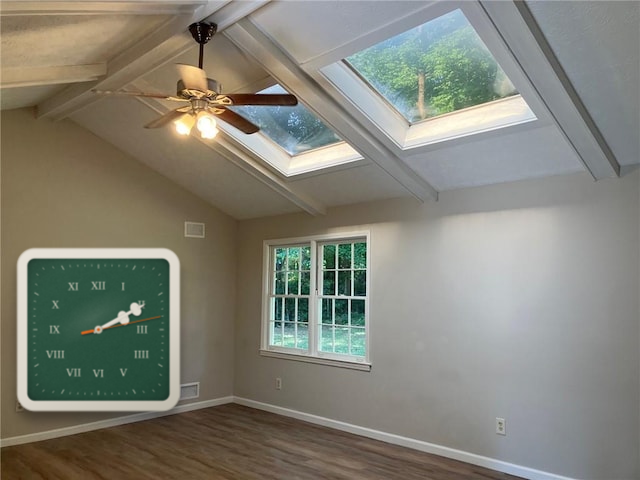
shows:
2,10,13
